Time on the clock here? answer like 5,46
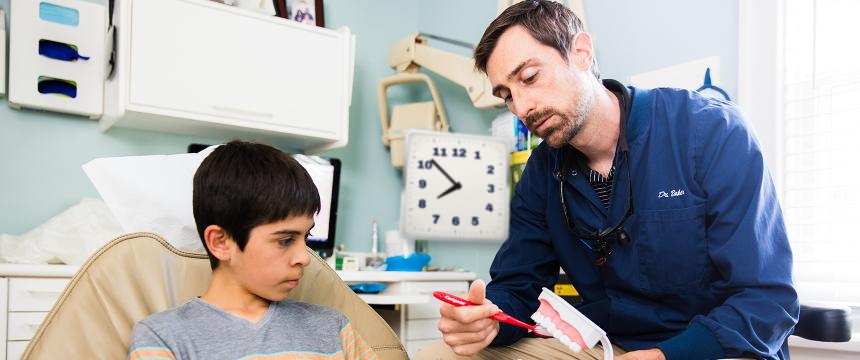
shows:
7,52
